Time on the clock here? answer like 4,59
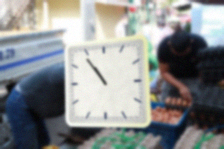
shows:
10,54
